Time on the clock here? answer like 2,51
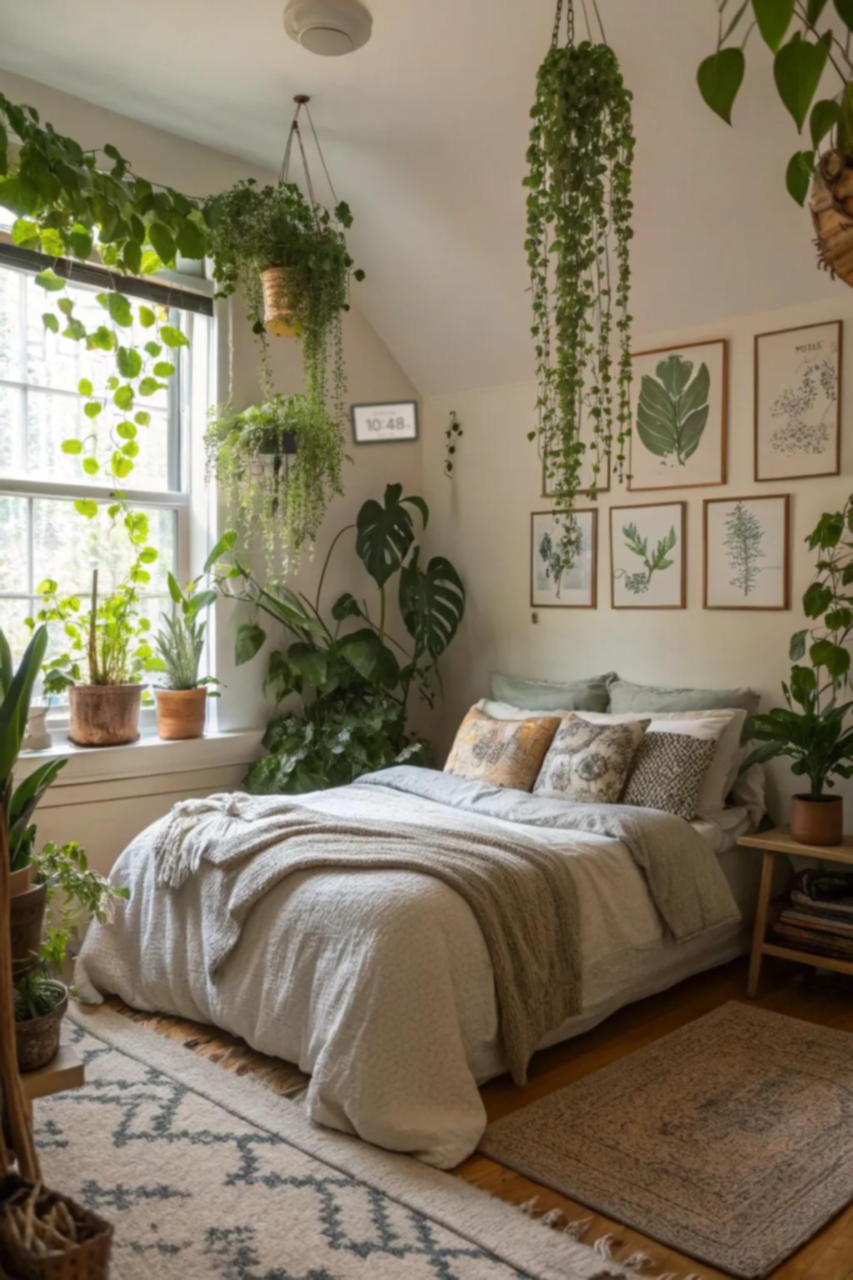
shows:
10,48
